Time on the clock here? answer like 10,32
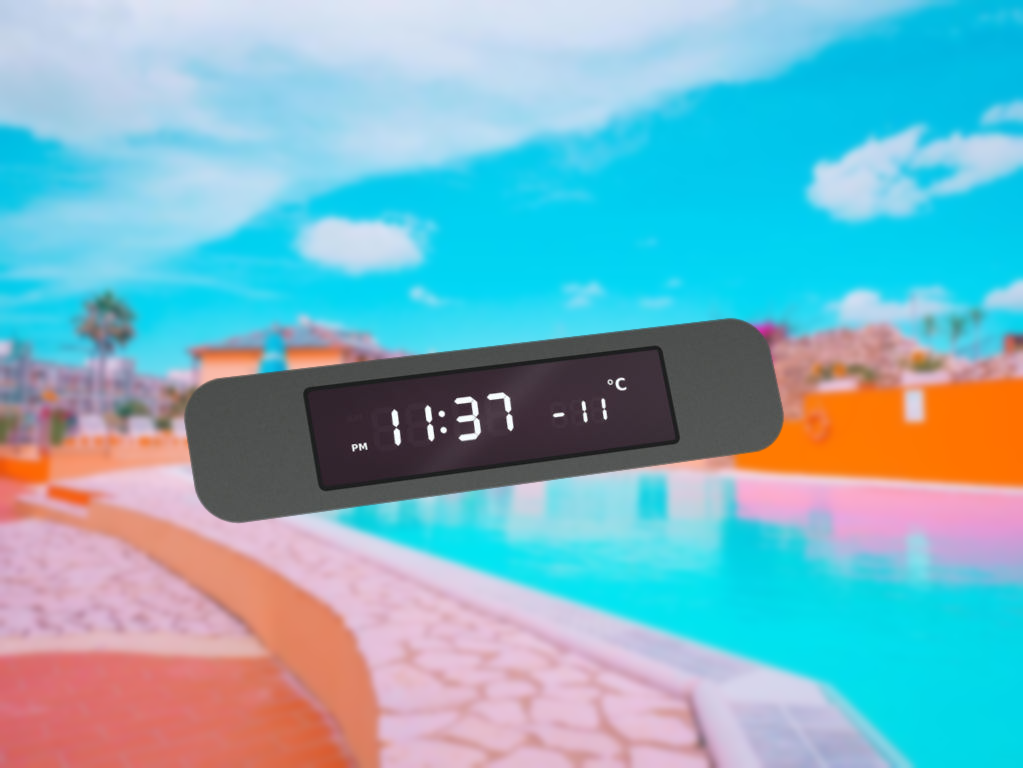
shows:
11,37
